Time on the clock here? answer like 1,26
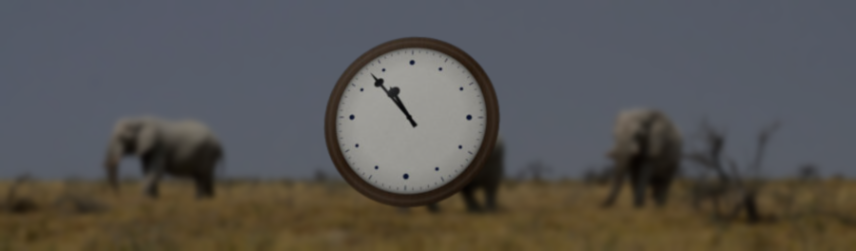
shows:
10,53
